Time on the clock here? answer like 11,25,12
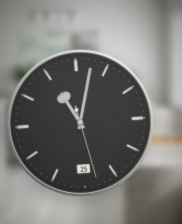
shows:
11,02,28
